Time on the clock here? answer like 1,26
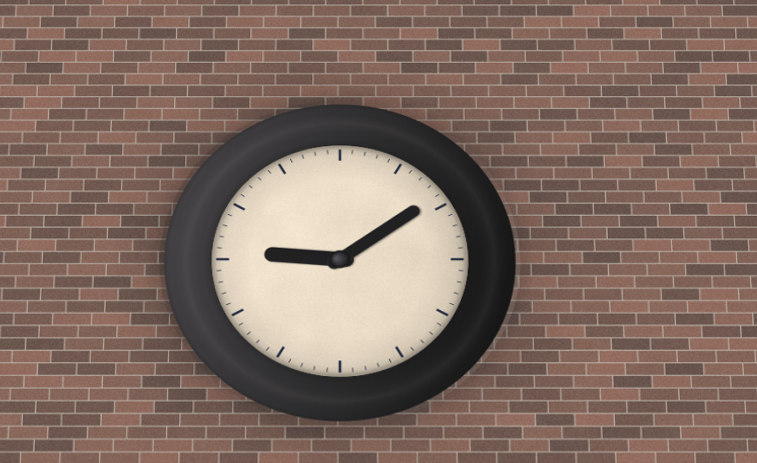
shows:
9,09
